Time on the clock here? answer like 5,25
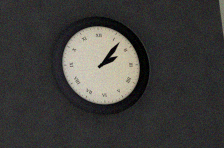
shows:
2,07
